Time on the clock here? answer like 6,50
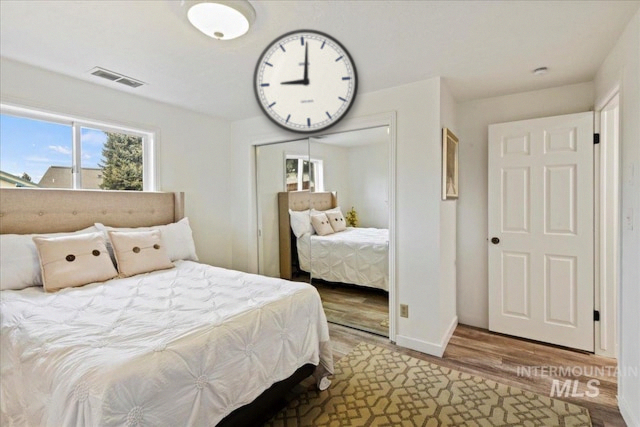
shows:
9,01
